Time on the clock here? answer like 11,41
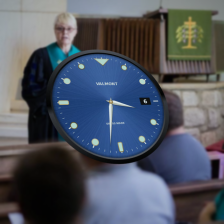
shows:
3,32
